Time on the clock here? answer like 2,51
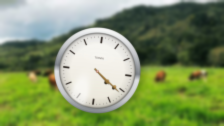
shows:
4,21
